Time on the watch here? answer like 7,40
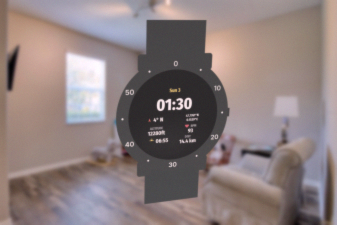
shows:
1,30
